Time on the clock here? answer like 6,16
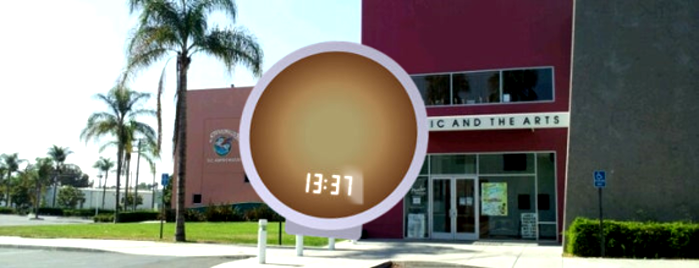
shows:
13,37
